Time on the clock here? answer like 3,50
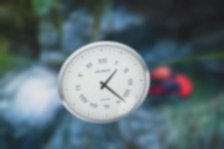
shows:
1,23
